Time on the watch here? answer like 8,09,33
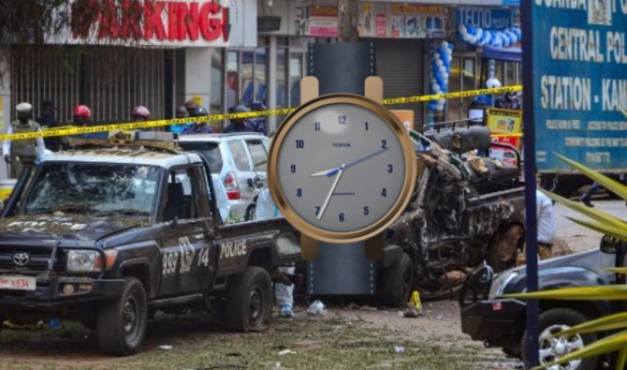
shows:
8,34,11
